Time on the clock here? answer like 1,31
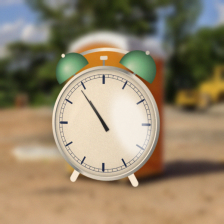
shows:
10,54
